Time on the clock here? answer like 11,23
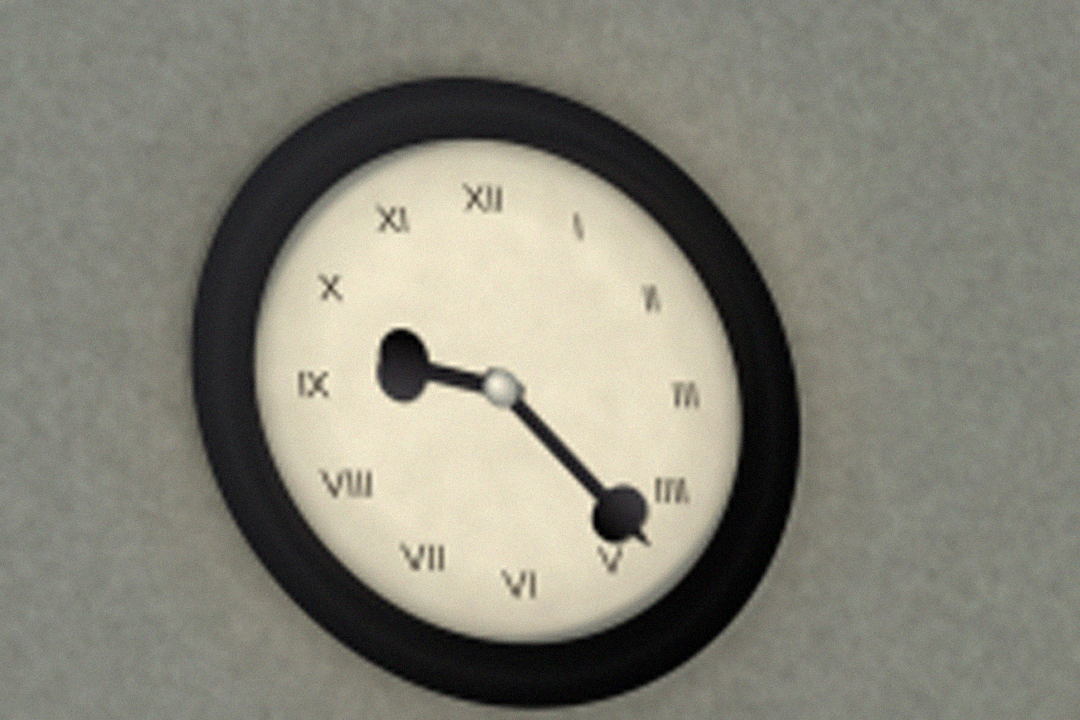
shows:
9,23
